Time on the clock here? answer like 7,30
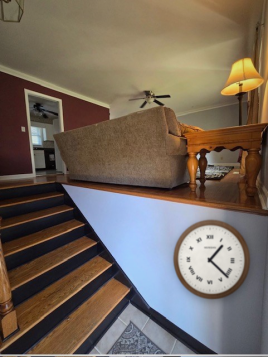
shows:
1,22
